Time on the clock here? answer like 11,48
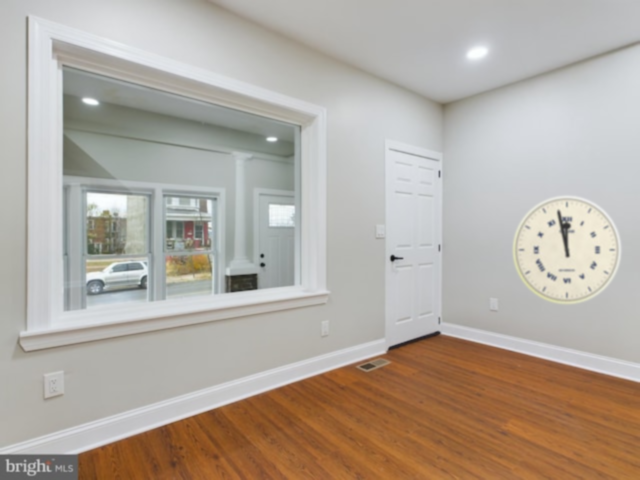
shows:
11,58
